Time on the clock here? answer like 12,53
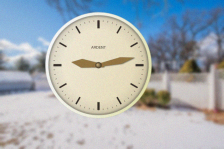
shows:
9,13
